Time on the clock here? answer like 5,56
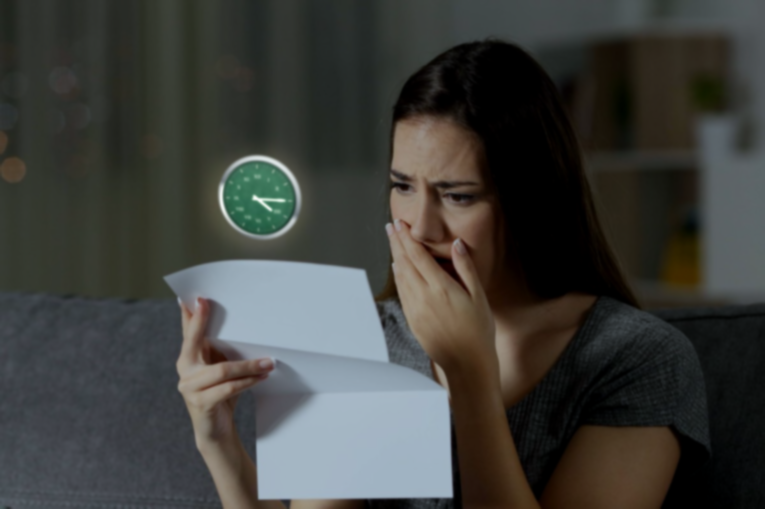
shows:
4,15
